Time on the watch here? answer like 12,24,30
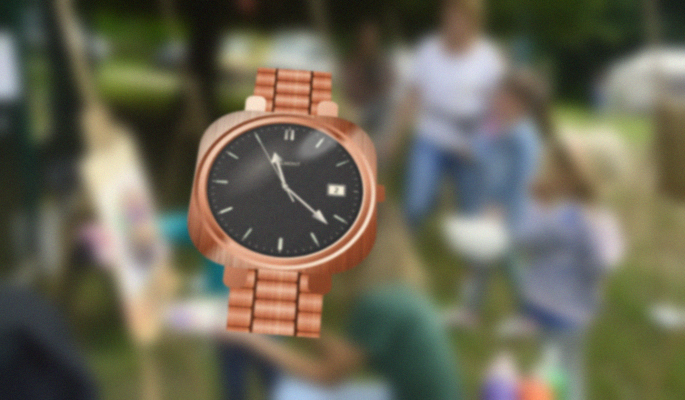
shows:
11,21,55
